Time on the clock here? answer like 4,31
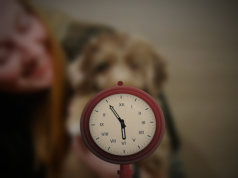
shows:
5,55
